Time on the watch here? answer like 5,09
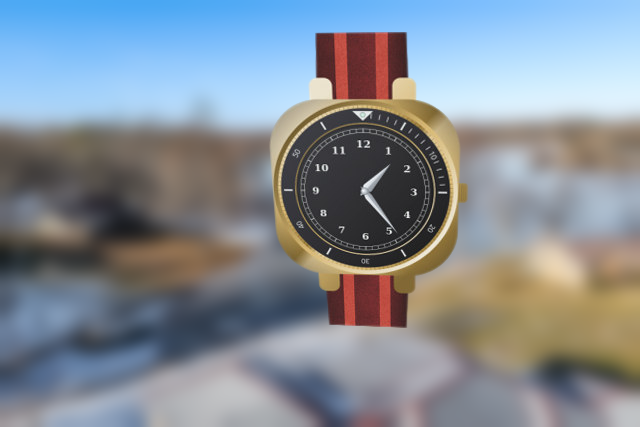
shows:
1,24
